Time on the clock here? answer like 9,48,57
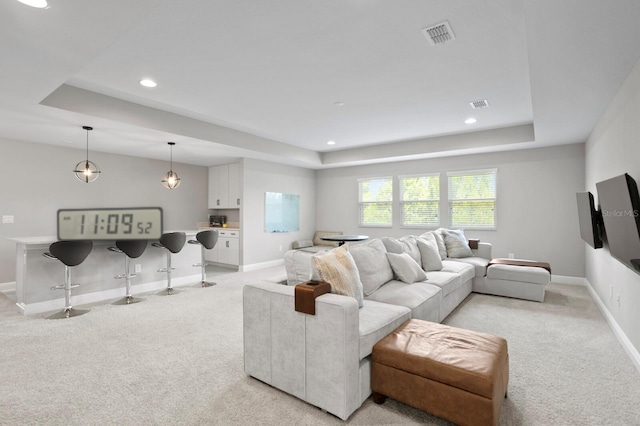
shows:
11,09,52
